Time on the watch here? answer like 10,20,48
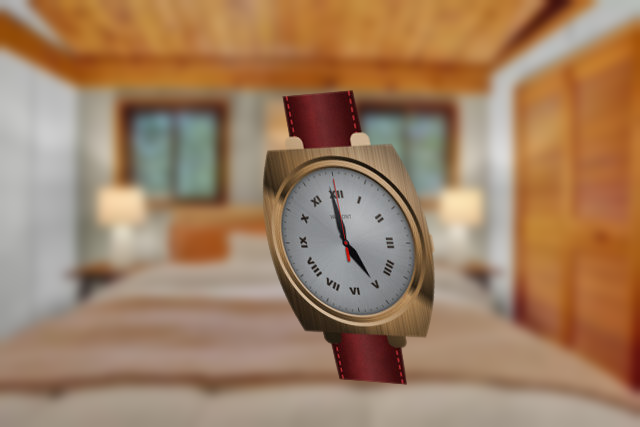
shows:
4,59,00
